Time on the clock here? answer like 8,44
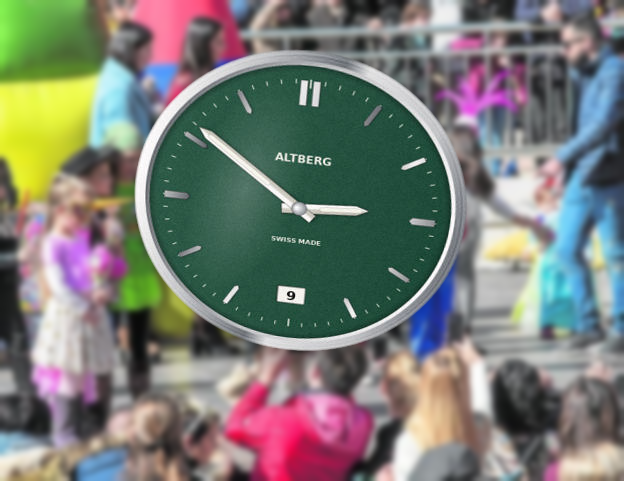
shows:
2,51
